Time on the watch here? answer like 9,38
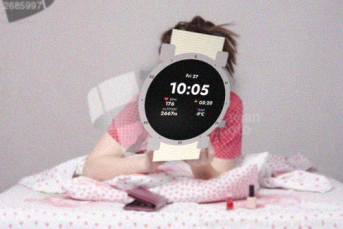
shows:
10,05
